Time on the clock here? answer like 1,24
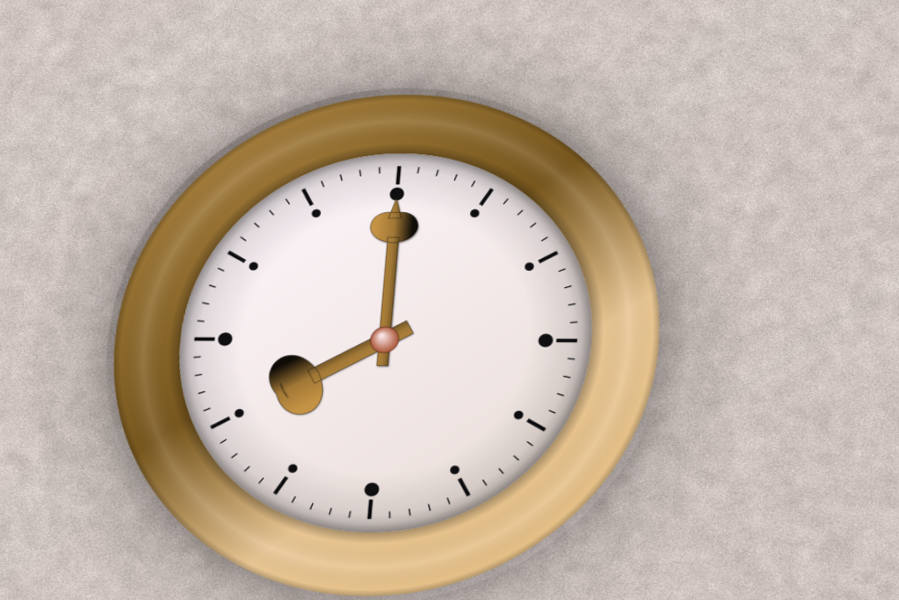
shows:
8,00
